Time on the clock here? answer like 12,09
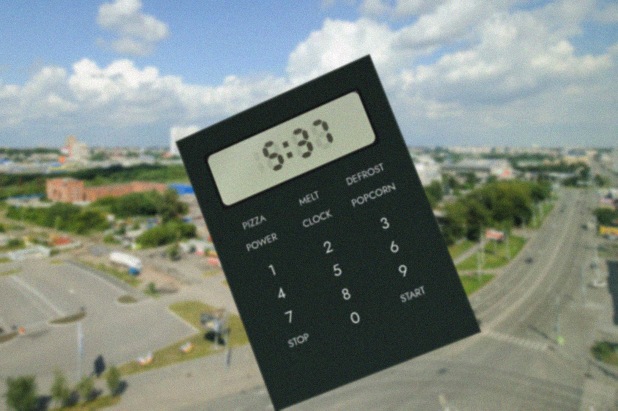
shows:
5,37
